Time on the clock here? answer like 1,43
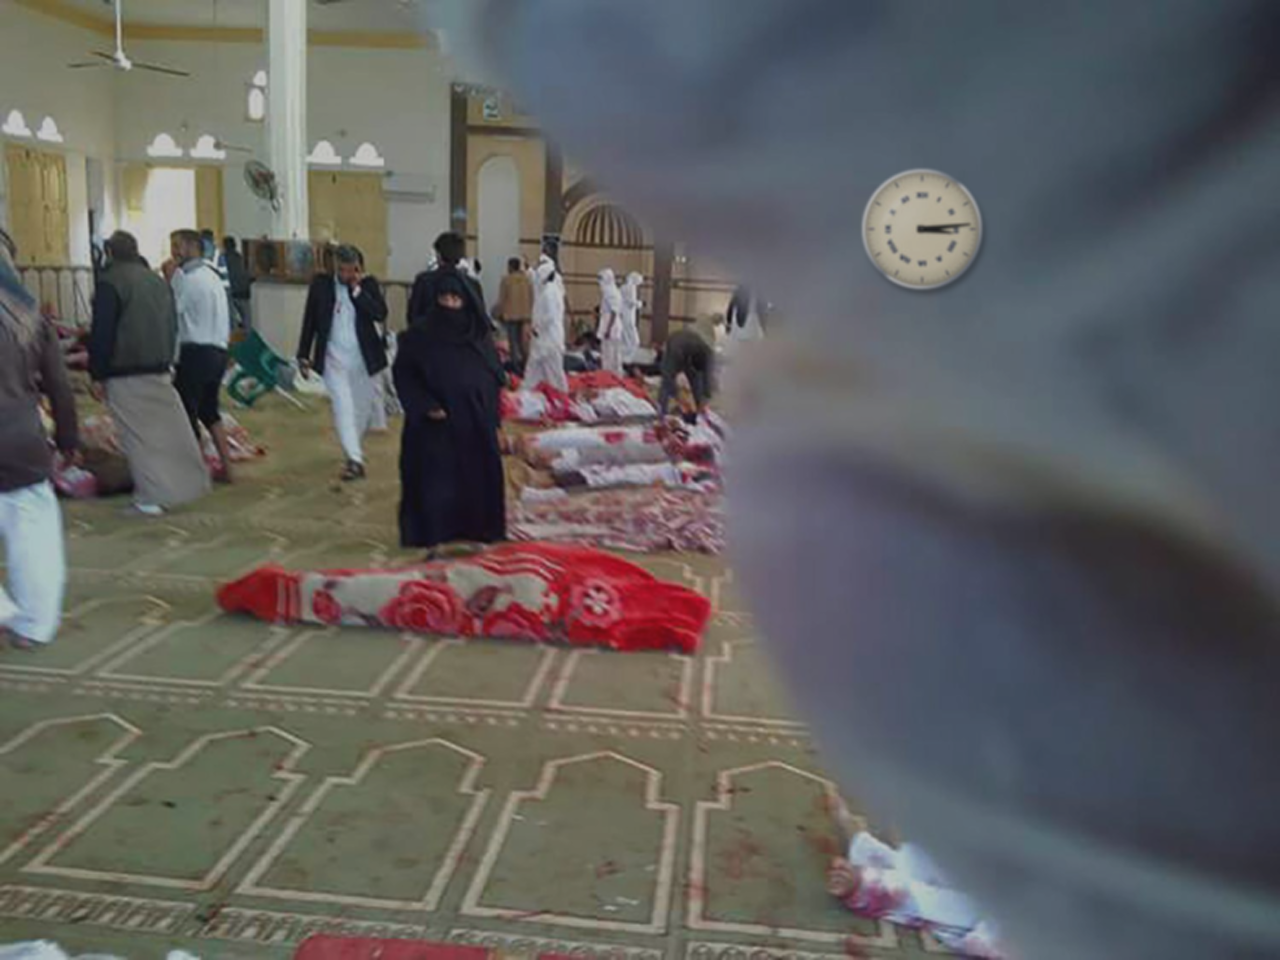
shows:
3,14
